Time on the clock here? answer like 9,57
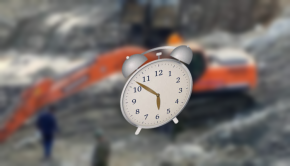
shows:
5,52
